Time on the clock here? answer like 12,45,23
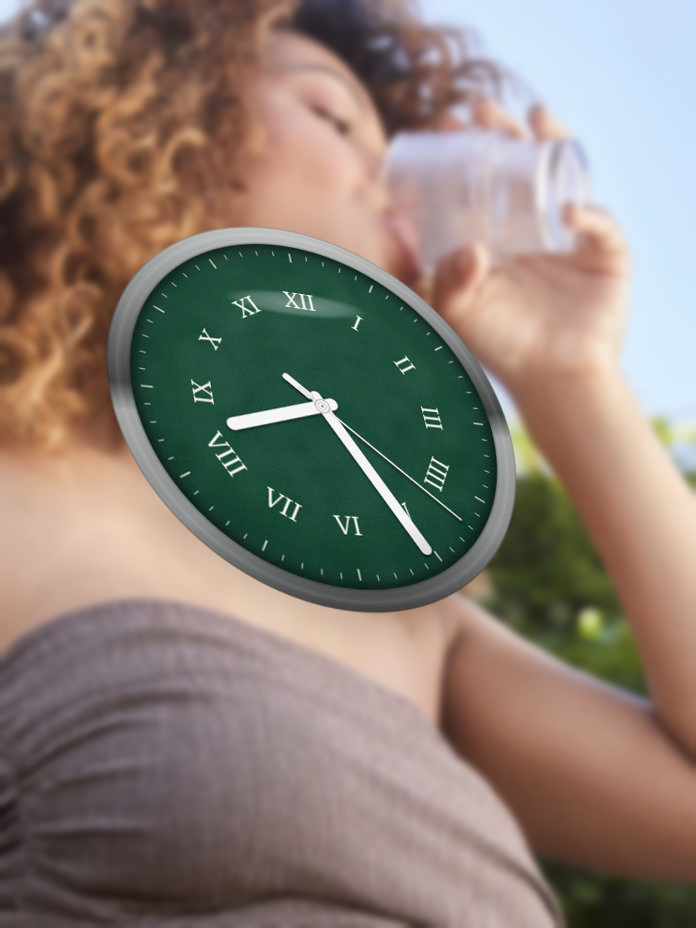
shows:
8,25,22
